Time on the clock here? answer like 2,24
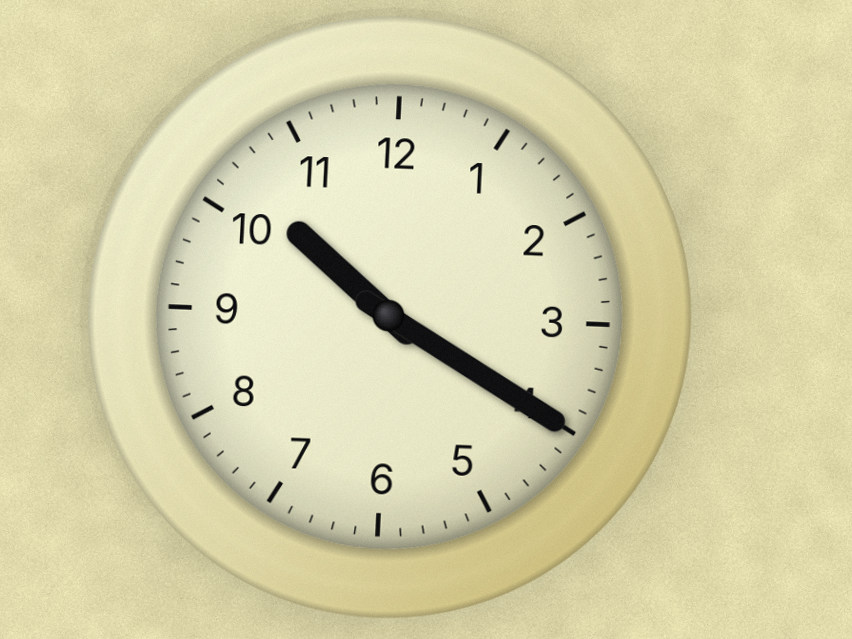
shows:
10,20
